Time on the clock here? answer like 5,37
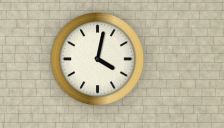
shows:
4,02
